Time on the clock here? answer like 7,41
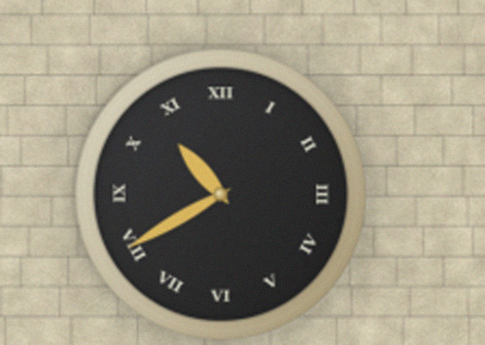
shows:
10,40
